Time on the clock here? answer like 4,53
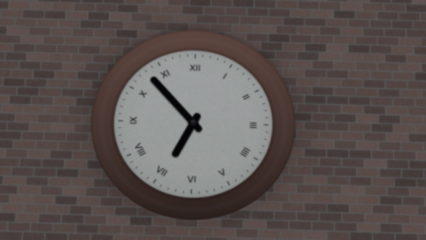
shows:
6,53
